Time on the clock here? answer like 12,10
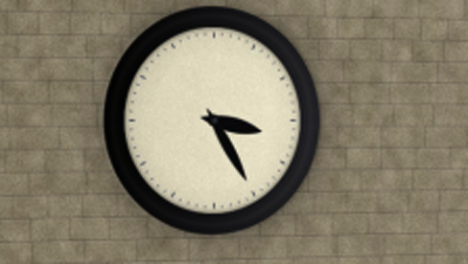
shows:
3,25
